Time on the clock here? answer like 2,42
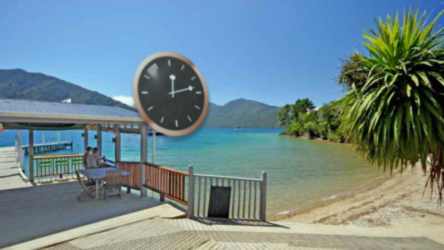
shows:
12,13
